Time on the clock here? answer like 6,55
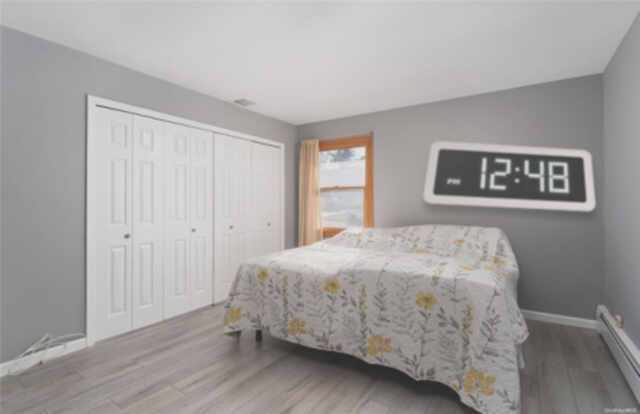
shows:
12,48
